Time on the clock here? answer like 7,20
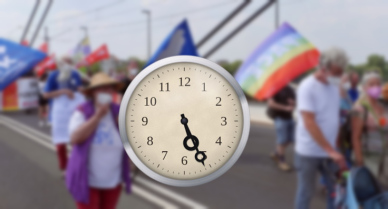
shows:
5,26
